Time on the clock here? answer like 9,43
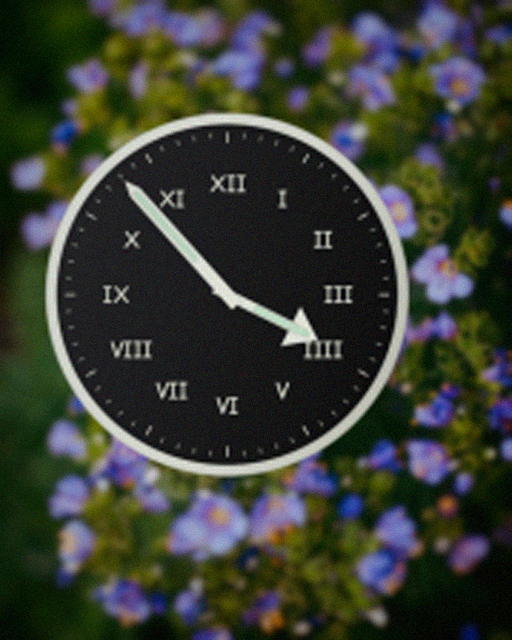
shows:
3,53
